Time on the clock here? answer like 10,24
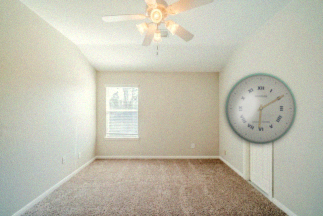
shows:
6,10
